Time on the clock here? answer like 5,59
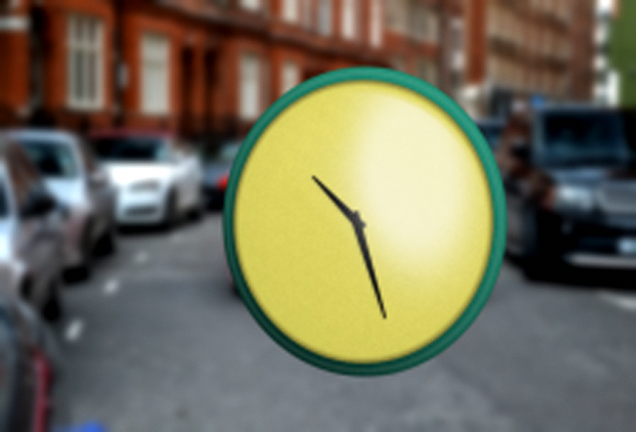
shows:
10,27
